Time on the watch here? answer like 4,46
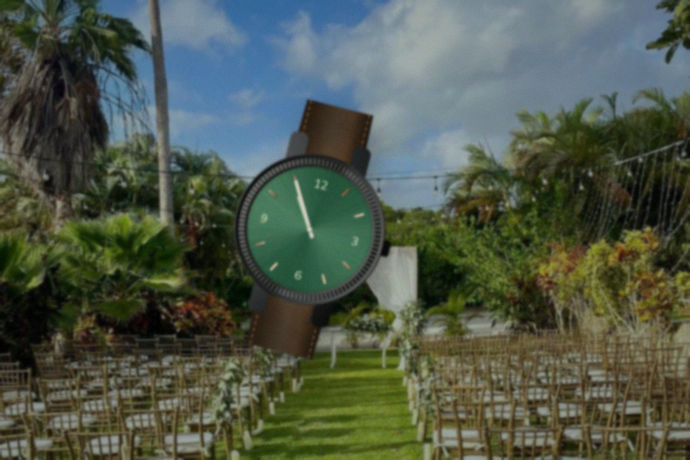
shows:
10,55
